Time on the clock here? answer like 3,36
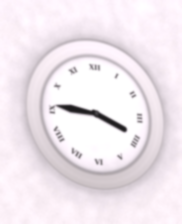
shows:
3,46
